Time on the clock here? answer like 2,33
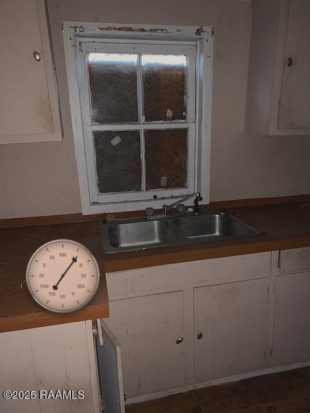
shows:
7,06
